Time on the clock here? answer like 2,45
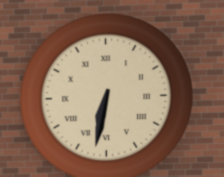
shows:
6,32
